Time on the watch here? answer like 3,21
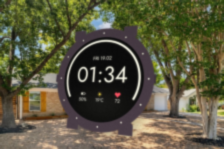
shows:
1,34
